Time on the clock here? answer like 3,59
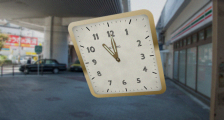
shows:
11,00
